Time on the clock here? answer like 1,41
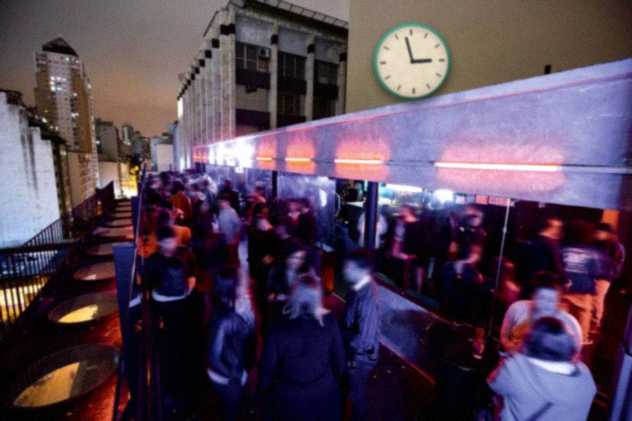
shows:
2,58
